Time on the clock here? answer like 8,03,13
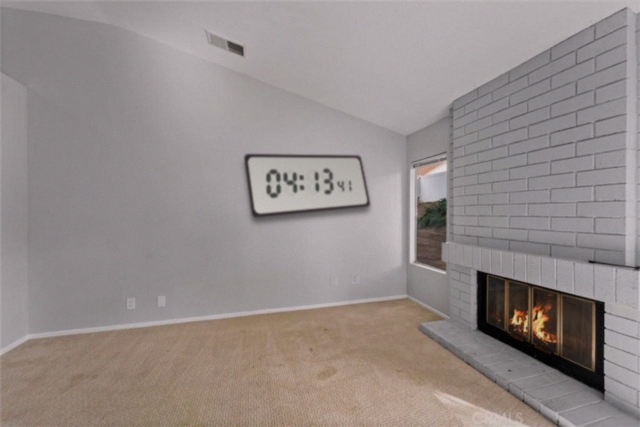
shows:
4,13,41
